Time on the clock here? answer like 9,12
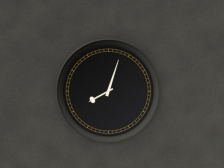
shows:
8,03
